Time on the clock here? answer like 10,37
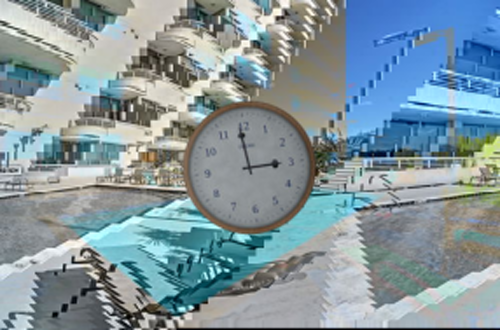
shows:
2,59
